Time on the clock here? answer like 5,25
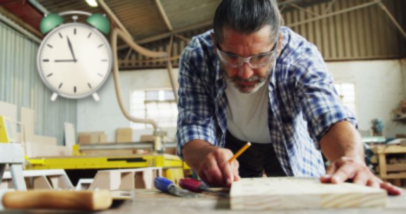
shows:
8,57
